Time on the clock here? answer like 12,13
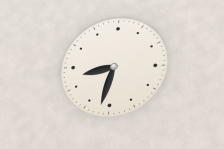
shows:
8,32
